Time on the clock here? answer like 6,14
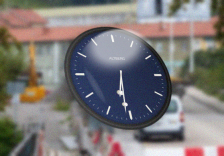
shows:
6,31
